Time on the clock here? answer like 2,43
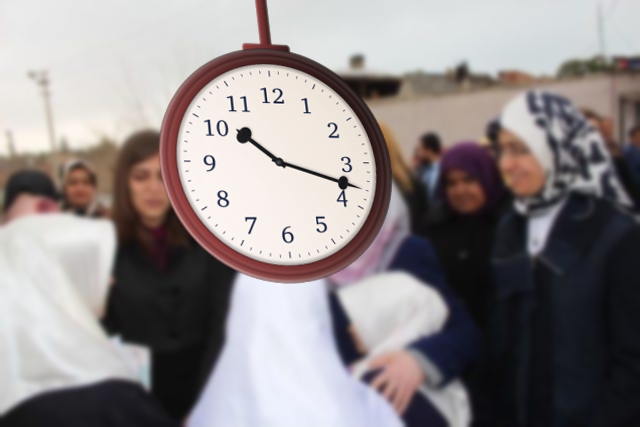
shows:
10,18
